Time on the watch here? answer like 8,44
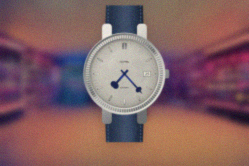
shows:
7,23
